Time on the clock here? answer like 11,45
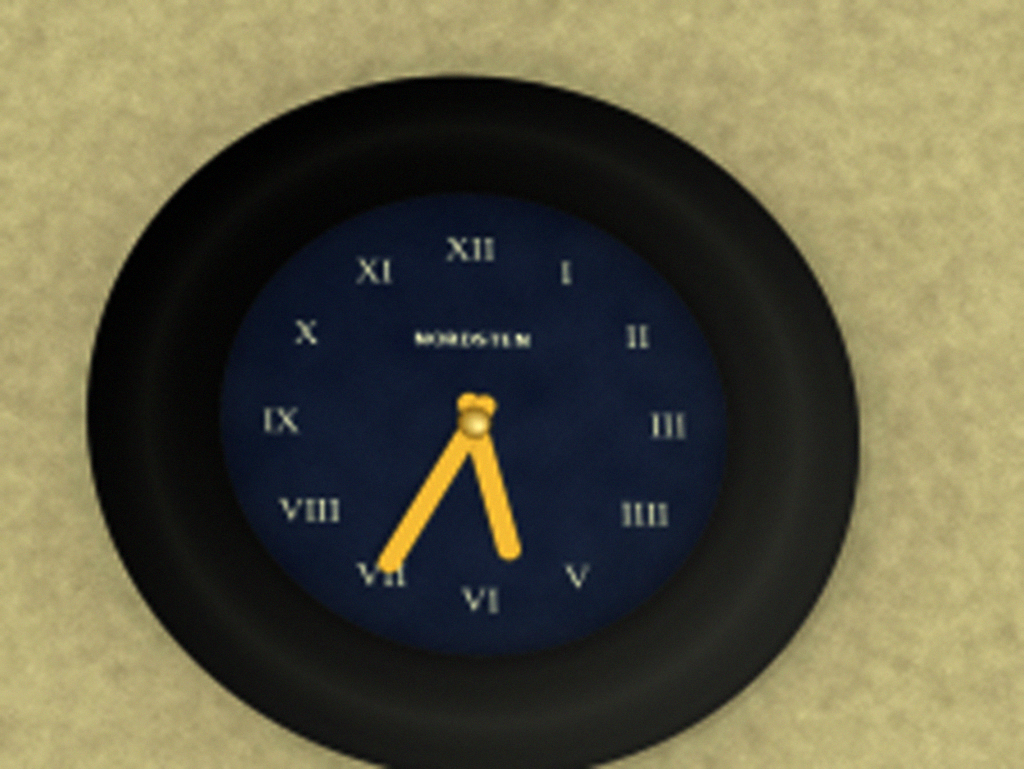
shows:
5,35
